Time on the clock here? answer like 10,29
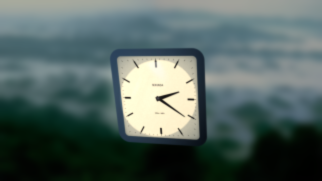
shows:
2,21
